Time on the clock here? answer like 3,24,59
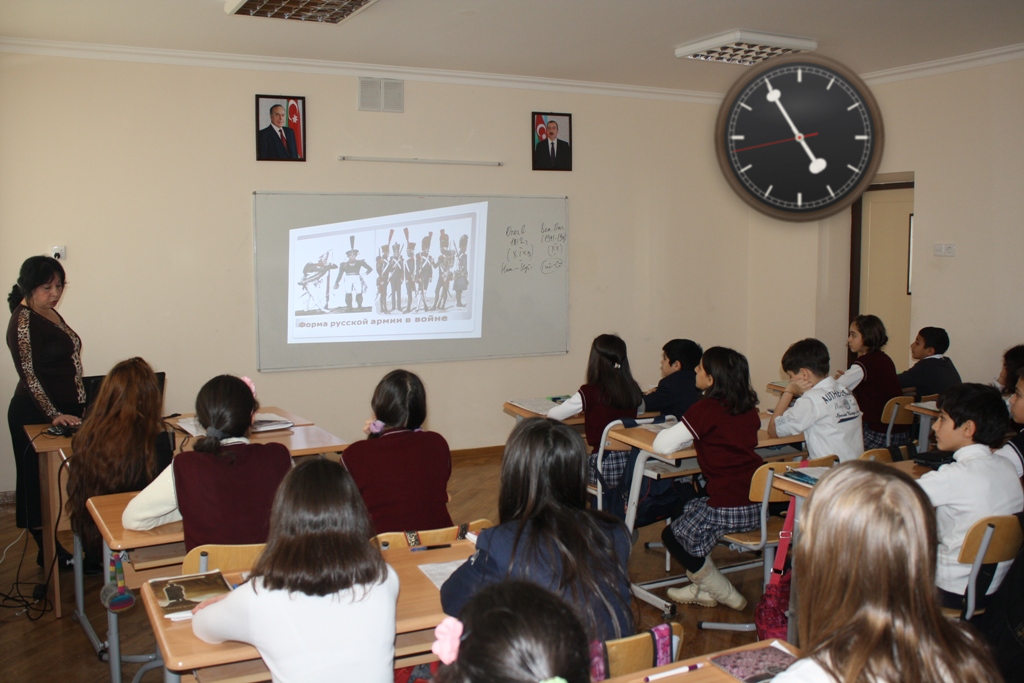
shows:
4,54,43
